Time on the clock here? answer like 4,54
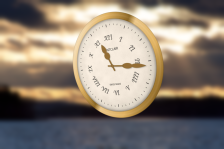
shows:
11,16
